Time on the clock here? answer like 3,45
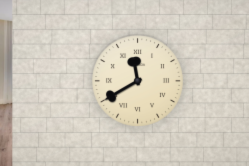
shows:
11,40
